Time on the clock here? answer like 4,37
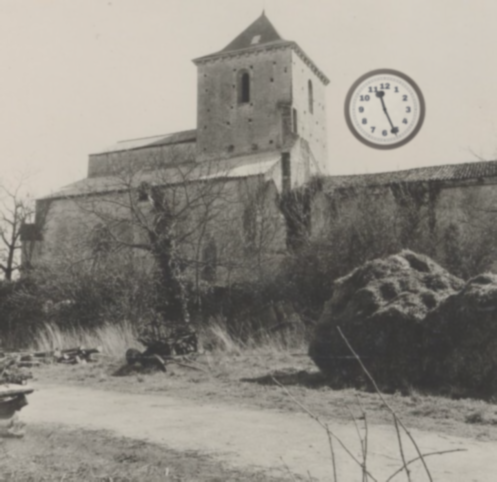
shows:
11,26
